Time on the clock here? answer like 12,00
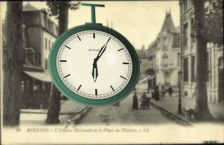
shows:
6,05
